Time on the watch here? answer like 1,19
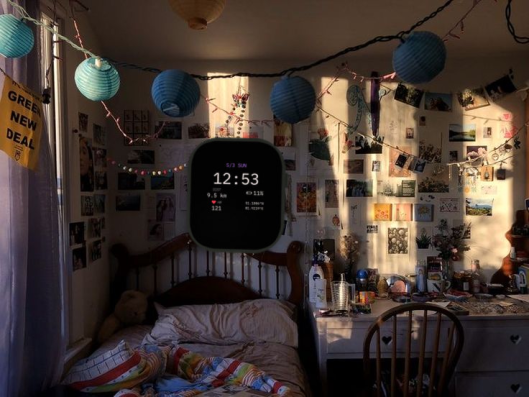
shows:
12,53
